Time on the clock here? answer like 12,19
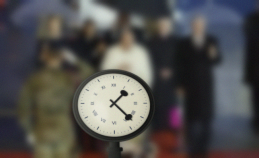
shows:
1,23
